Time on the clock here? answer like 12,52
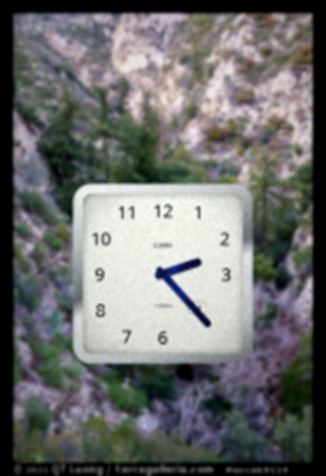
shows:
2,23
